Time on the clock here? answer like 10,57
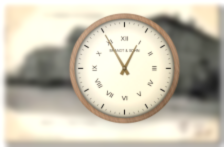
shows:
12,55
